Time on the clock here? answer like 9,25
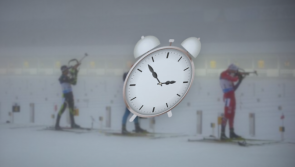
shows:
2,53
